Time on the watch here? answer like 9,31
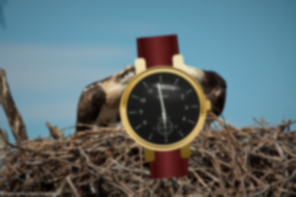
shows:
5,59
